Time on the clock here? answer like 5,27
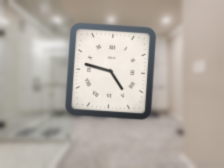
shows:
4,47
